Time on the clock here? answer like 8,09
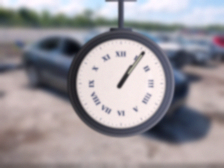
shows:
1,06
